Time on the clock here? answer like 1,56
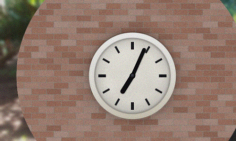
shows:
7,04
